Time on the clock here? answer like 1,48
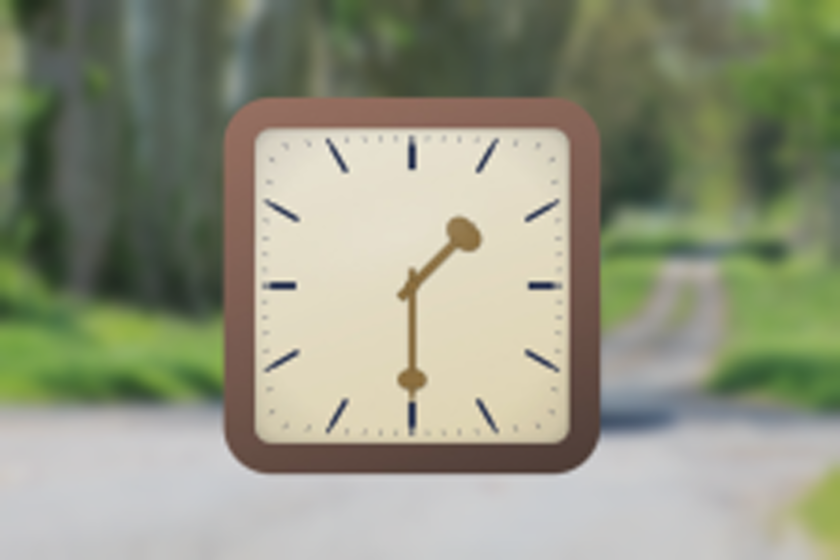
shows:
1,30
